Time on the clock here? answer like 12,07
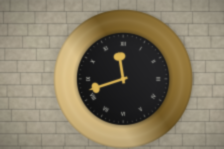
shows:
11,42
